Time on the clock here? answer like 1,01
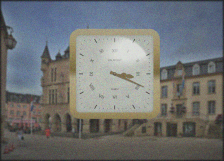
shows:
3,19
